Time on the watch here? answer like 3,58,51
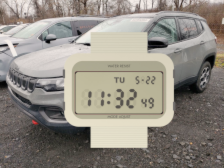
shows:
11,32,49
